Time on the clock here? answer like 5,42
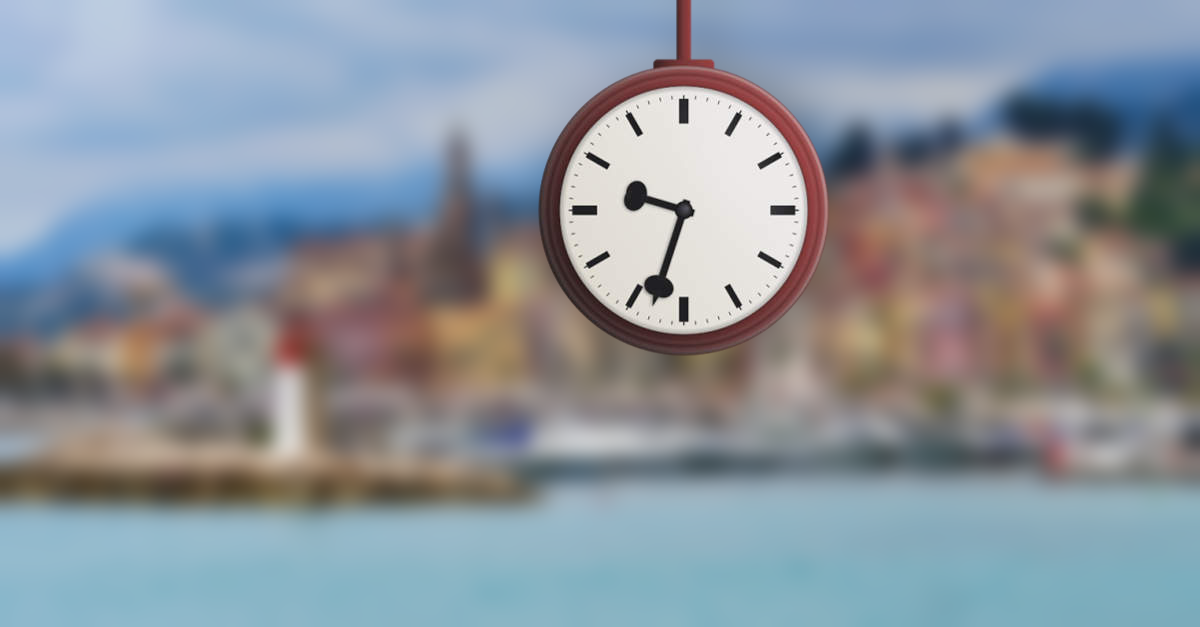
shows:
9,33
